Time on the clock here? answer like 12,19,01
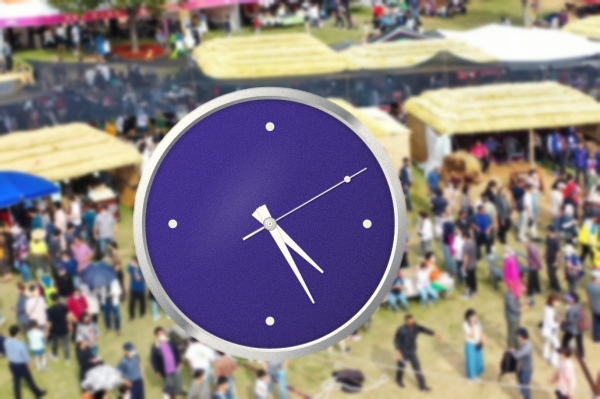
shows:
4,25,10
